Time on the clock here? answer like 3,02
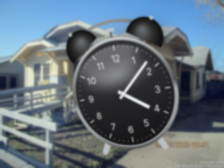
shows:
4,08
